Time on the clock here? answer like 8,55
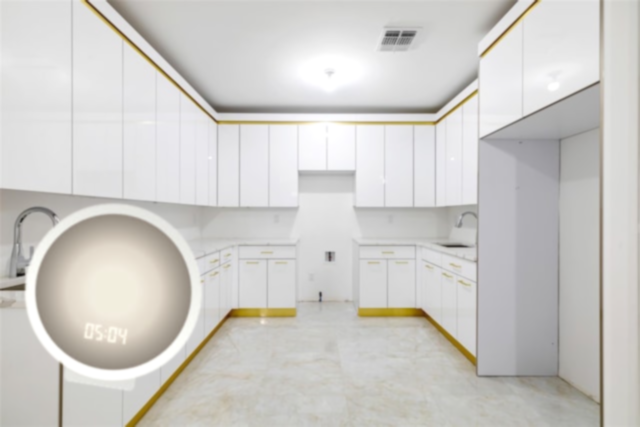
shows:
5,04
